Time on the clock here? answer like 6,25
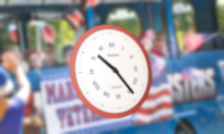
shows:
10,24
